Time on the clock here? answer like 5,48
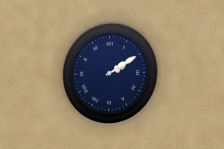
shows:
2,10
